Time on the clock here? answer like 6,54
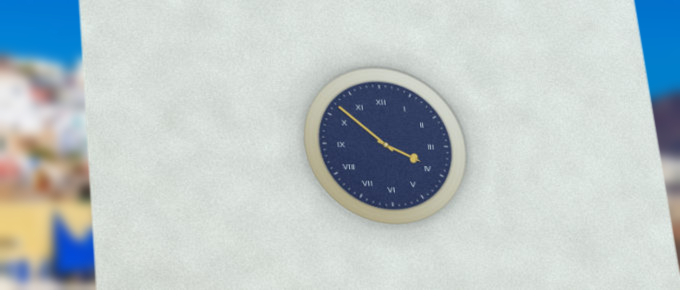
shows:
3,52
